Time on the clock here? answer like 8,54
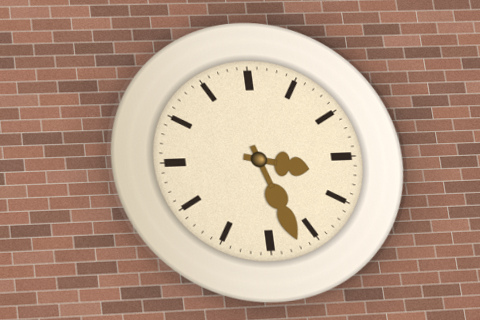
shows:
3,27
